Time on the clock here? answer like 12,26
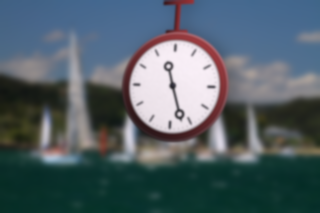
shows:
11,27
